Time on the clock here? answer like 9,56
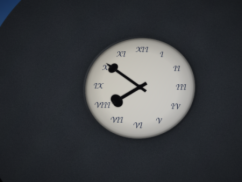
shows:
7,51
